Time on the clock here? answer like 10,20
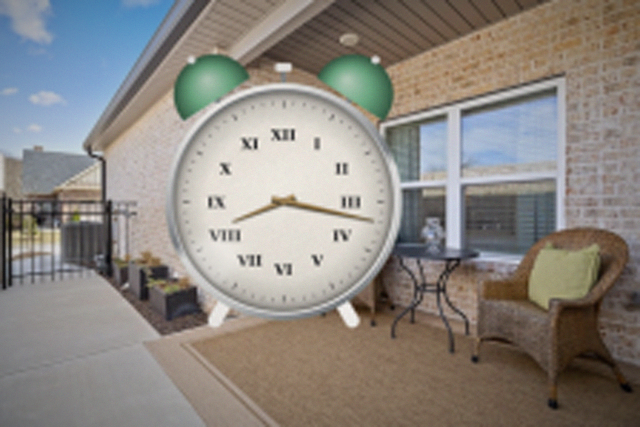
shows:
8,17
